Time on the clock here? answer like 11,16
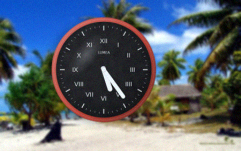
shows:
5,24
